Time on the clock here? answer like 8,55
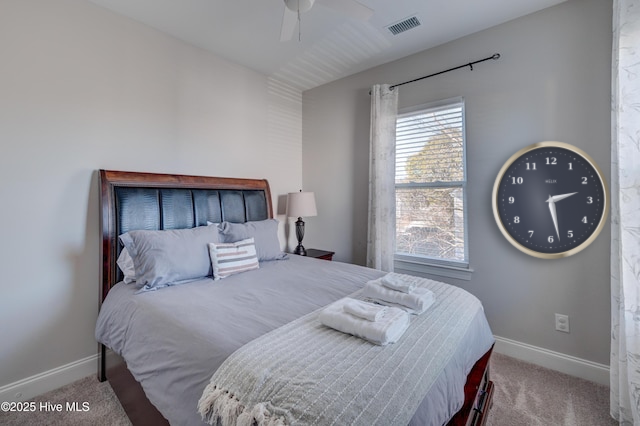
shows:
2,28
